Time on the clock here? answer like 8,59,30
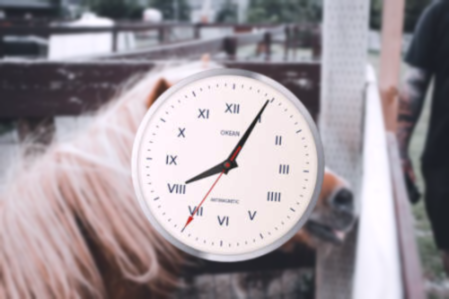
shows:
8,04,35
